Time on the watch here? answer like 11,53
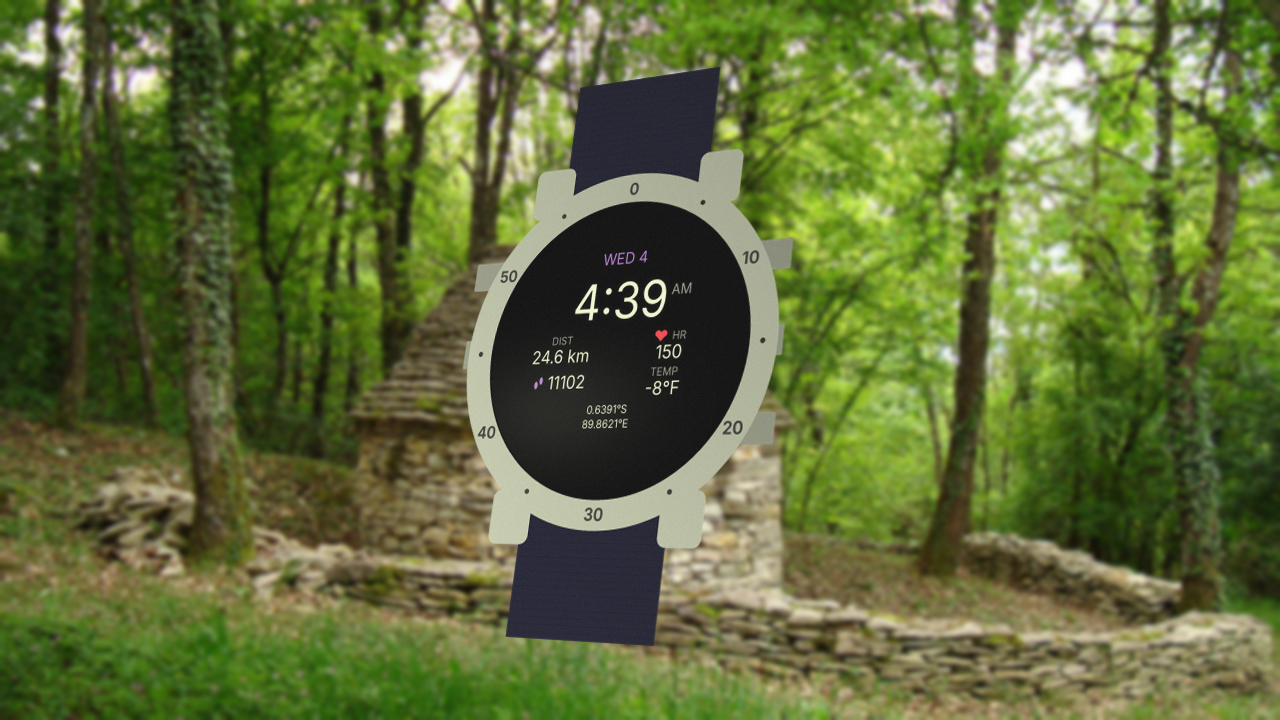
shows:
4,39
